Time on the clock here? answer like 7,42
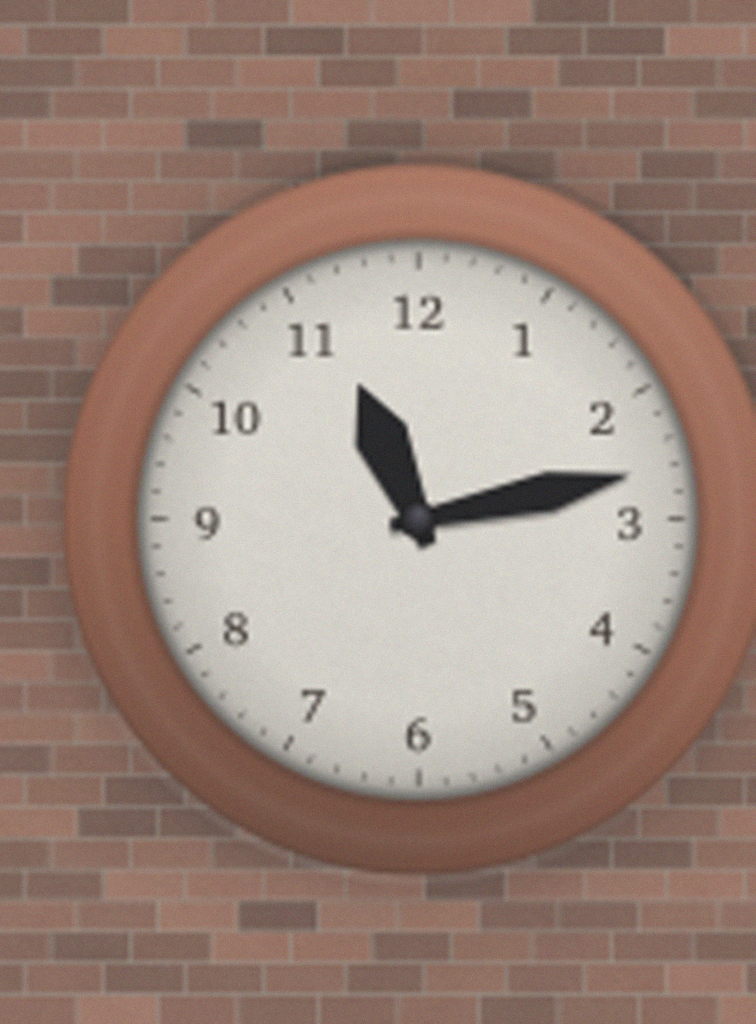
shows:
11,13
